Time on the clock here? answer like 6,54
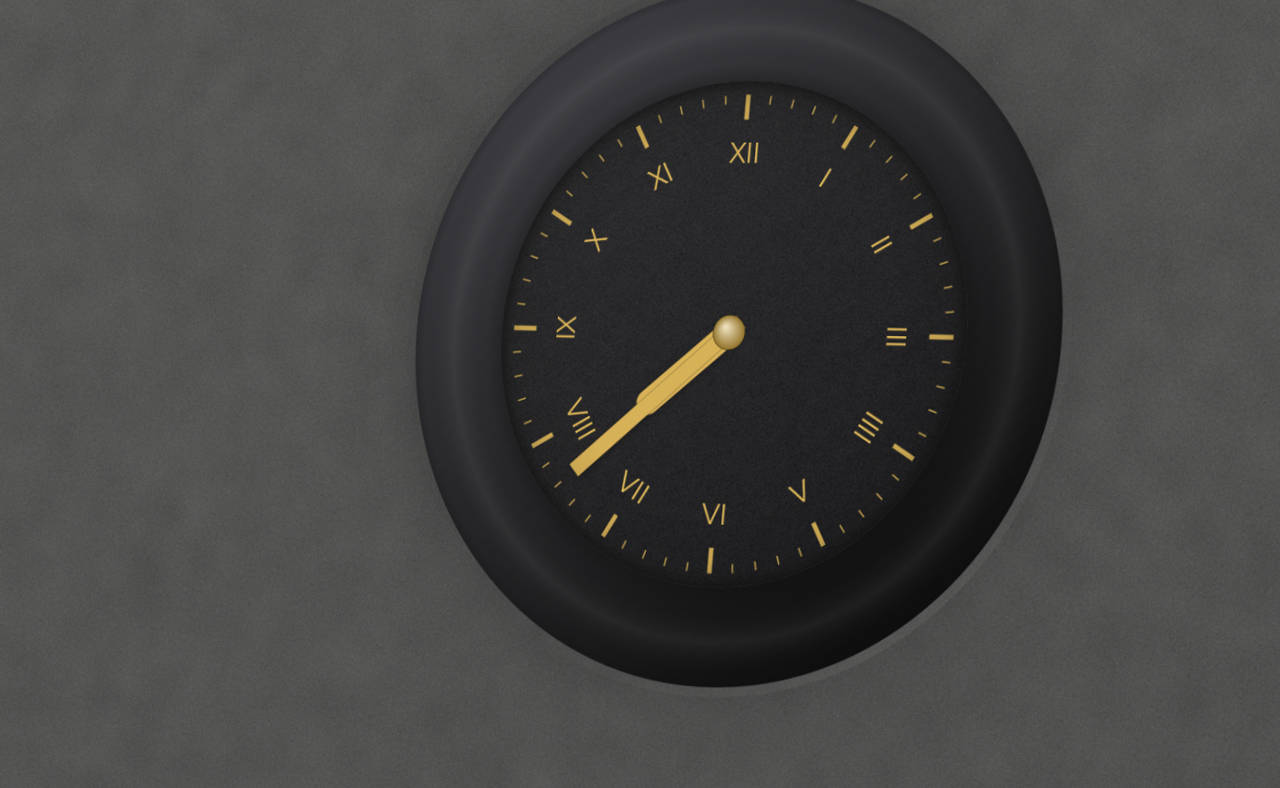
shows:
7,38
